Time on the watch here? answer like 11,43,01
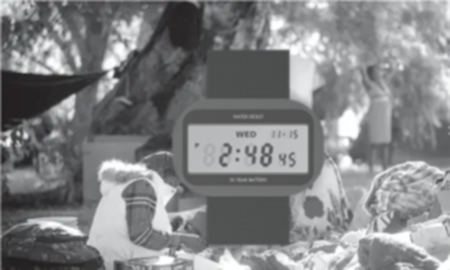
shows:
2,48,45
